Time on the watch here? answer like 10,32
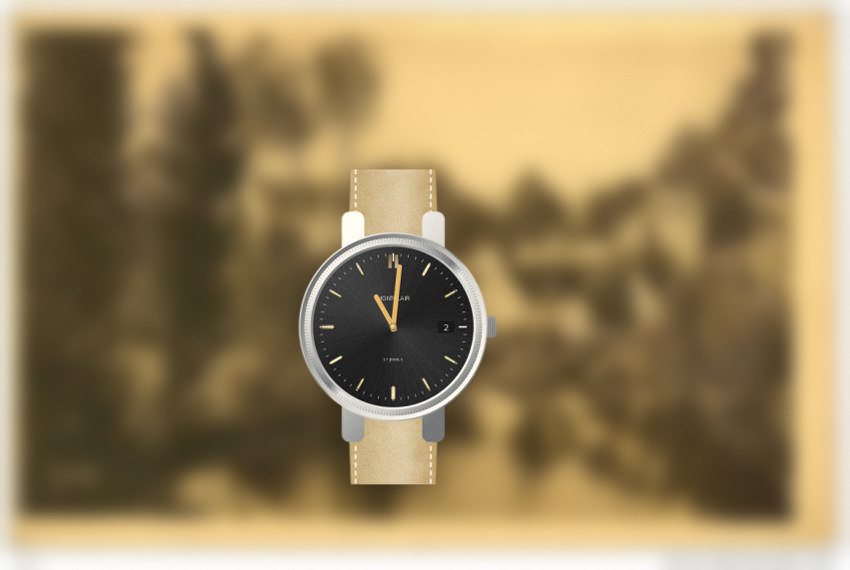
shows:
11,01
